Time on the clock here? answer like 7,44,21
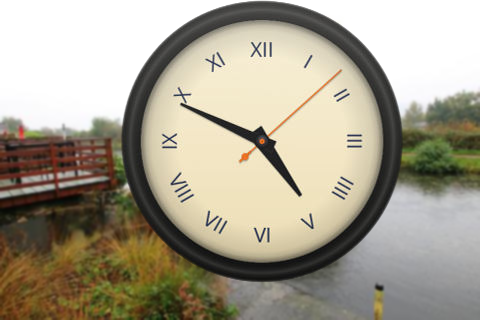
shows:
4,49,08
